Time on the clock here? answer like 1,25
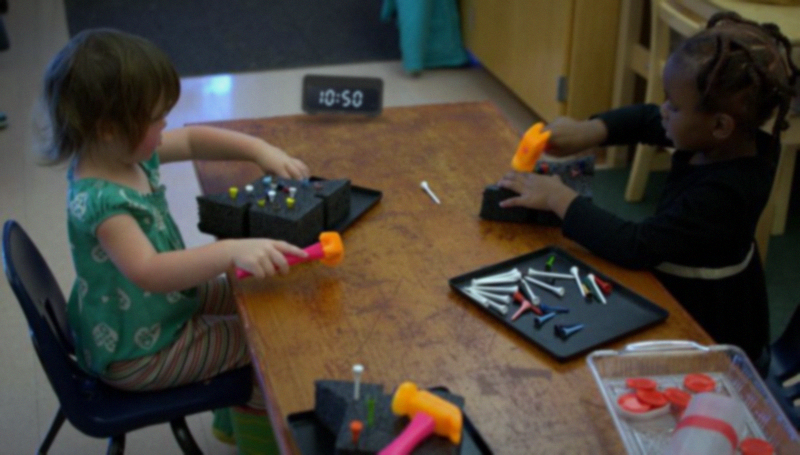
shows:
10,50
